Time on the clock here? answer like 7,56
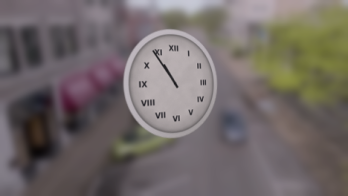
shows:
10,54
